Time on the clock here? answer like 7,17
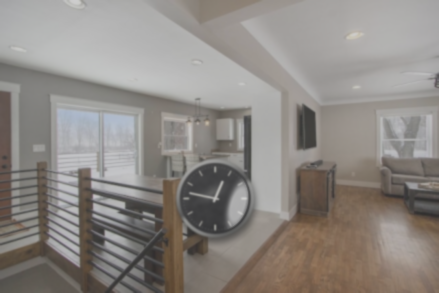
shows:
12,47
